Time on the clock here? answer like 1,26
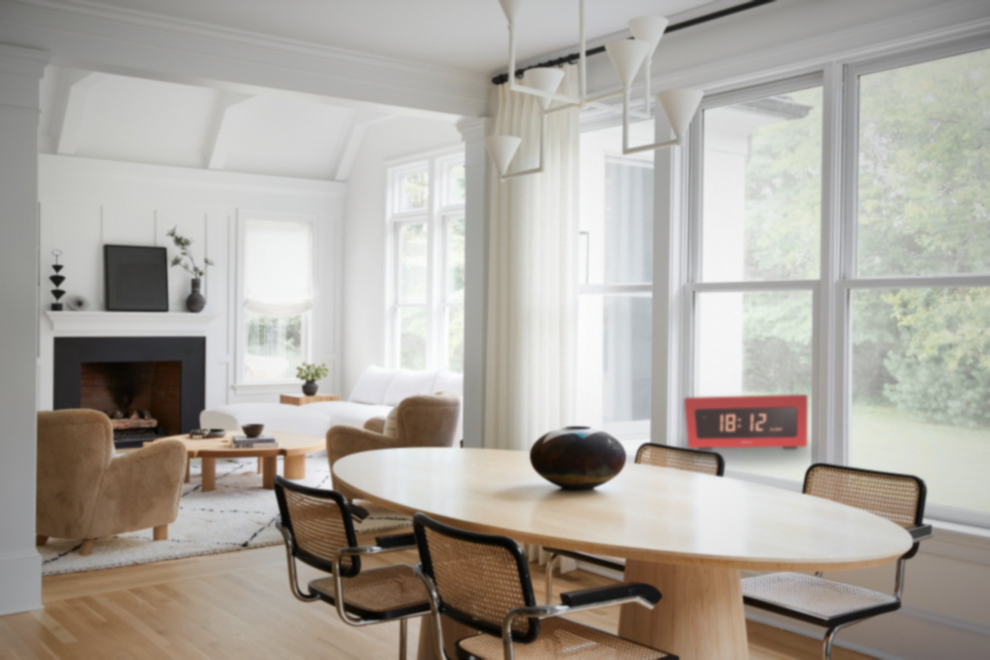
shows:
18,12
